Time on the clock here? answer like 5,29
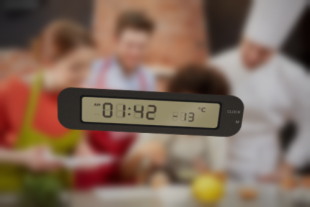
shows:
1,42
